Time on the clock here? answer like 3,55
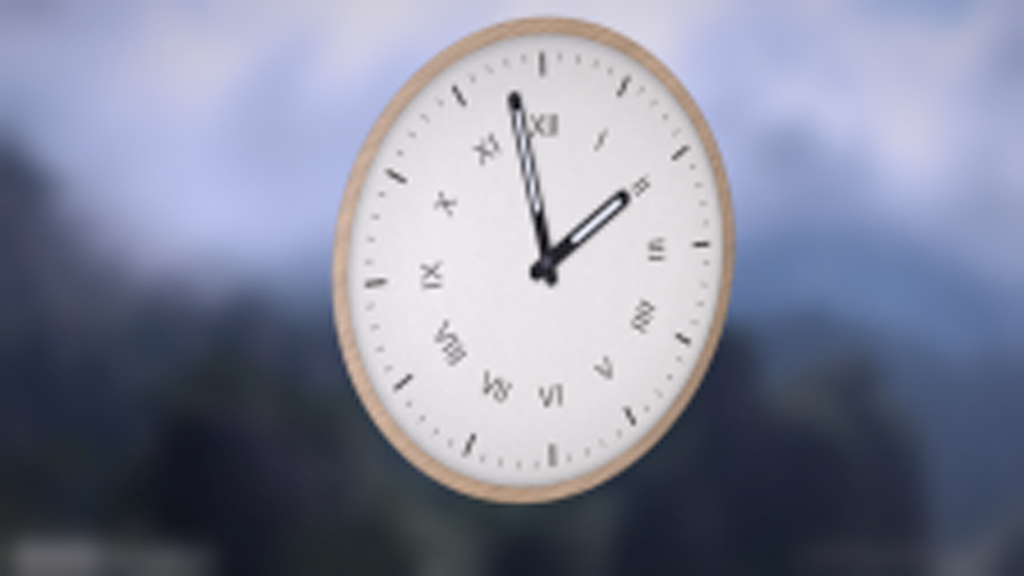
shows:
1,58
